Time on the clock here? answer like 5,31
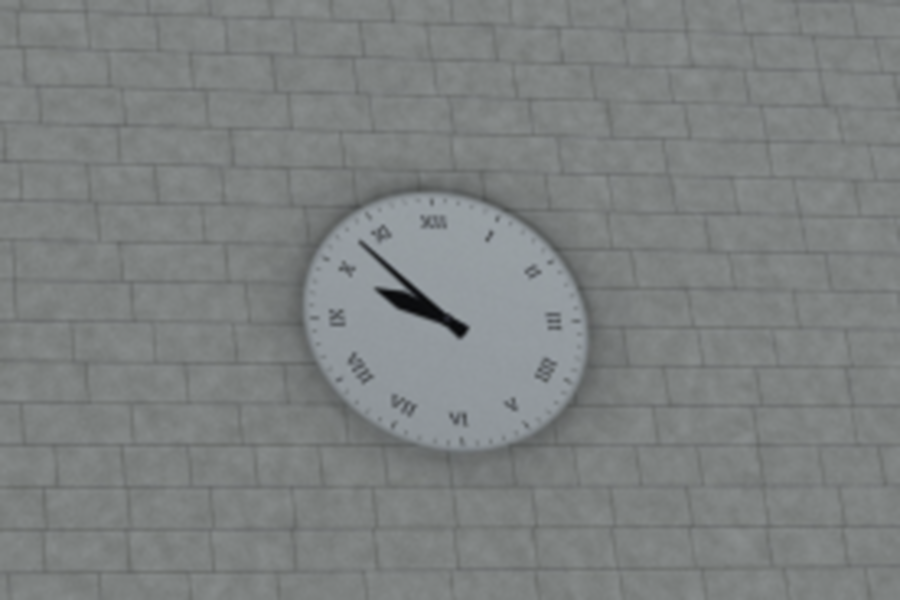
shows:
9,53
